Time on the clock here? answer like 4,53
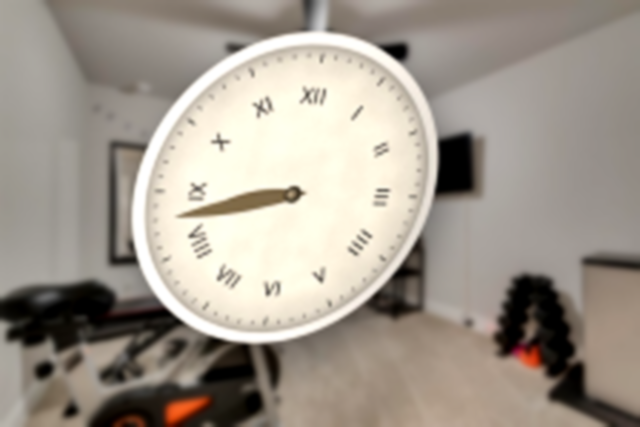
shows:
8,43
